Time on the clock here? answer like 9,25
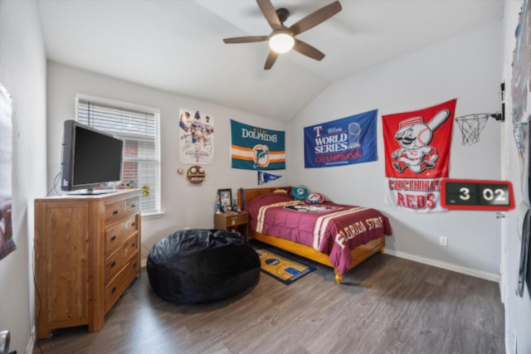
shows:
3,02
